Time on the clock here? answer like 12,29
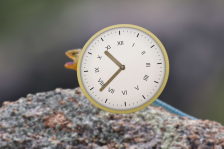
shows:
10,38
